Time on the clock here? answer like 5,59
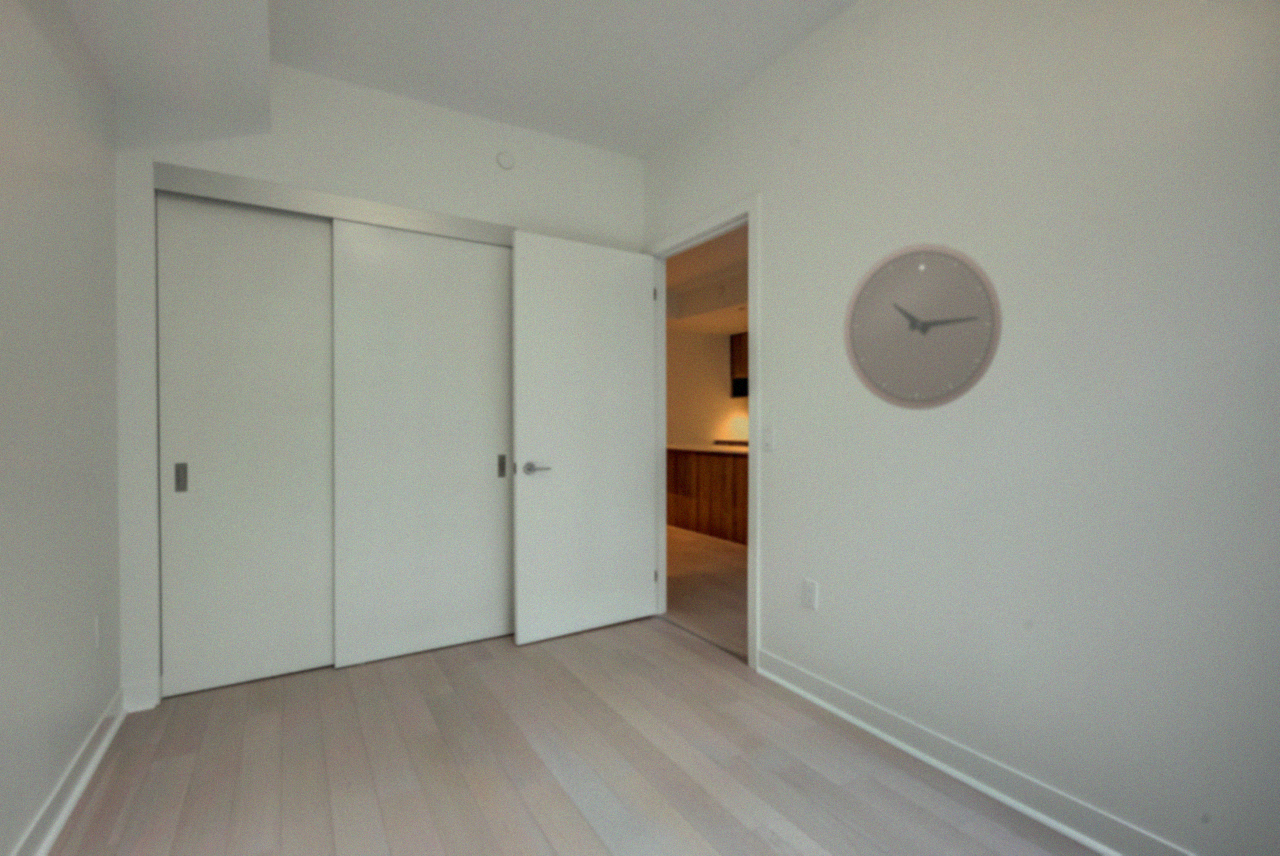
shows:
10,14
